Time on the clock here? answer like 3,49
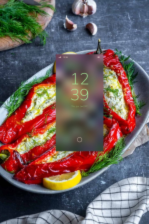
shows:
12,39
